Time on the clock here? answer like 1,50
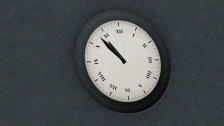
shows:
10,53
